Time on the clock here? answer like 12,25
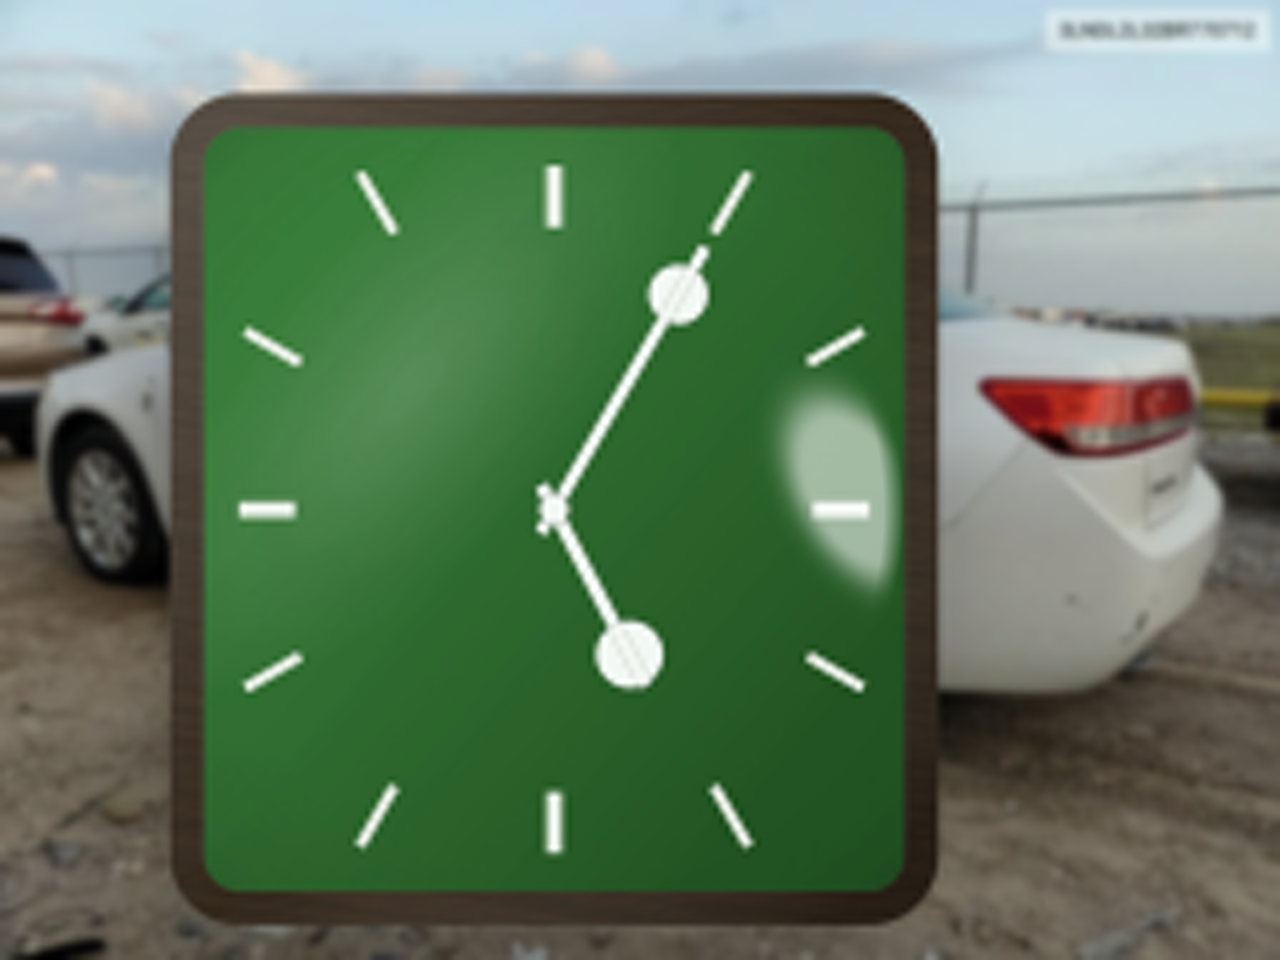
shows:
5,05
